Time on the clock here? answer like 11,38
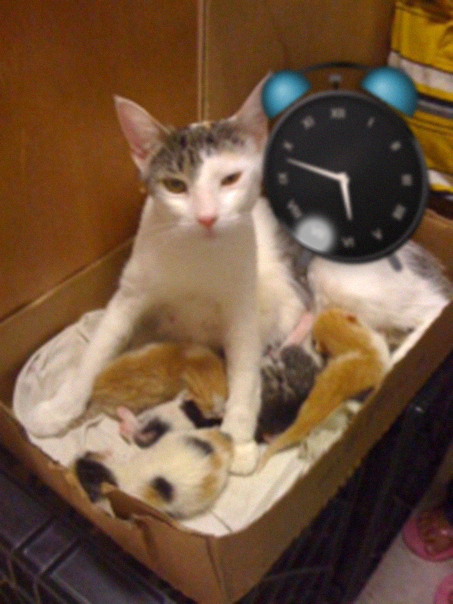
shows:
5,48
